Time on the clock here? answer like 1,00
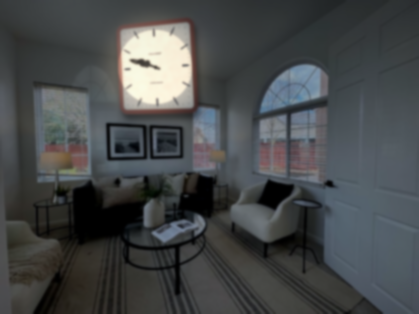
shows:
9,48
